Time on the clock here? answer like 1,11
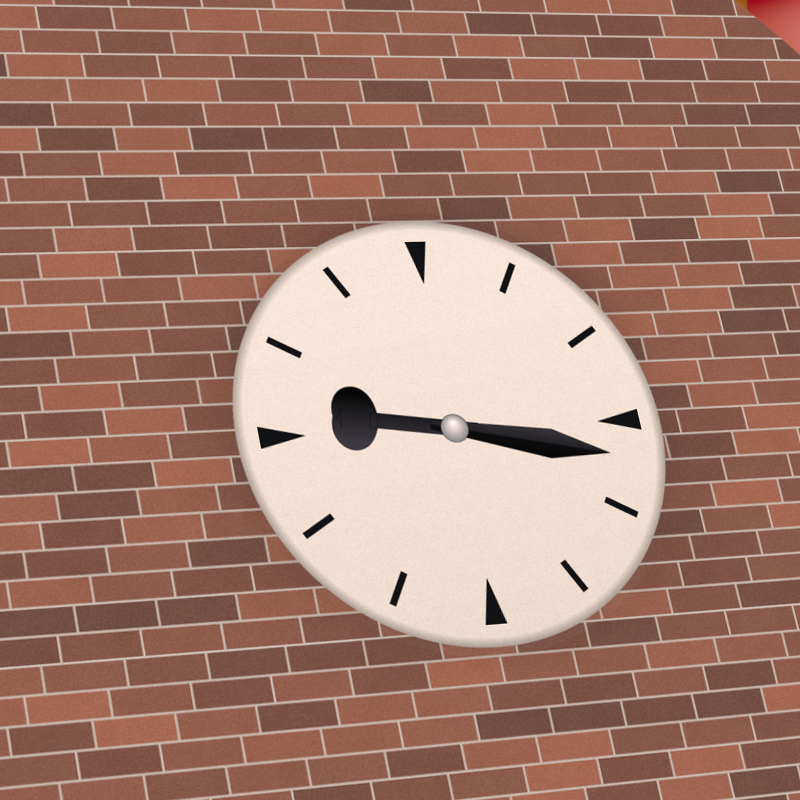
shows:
9,17
